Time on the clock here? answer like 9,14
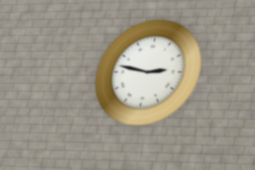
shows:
2,47
